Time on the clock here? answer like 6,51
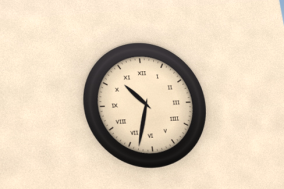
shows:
10,33
